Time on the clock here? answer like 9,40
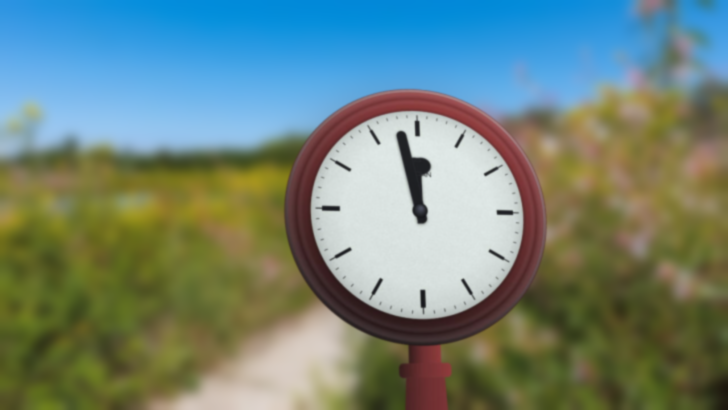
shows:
11,58
